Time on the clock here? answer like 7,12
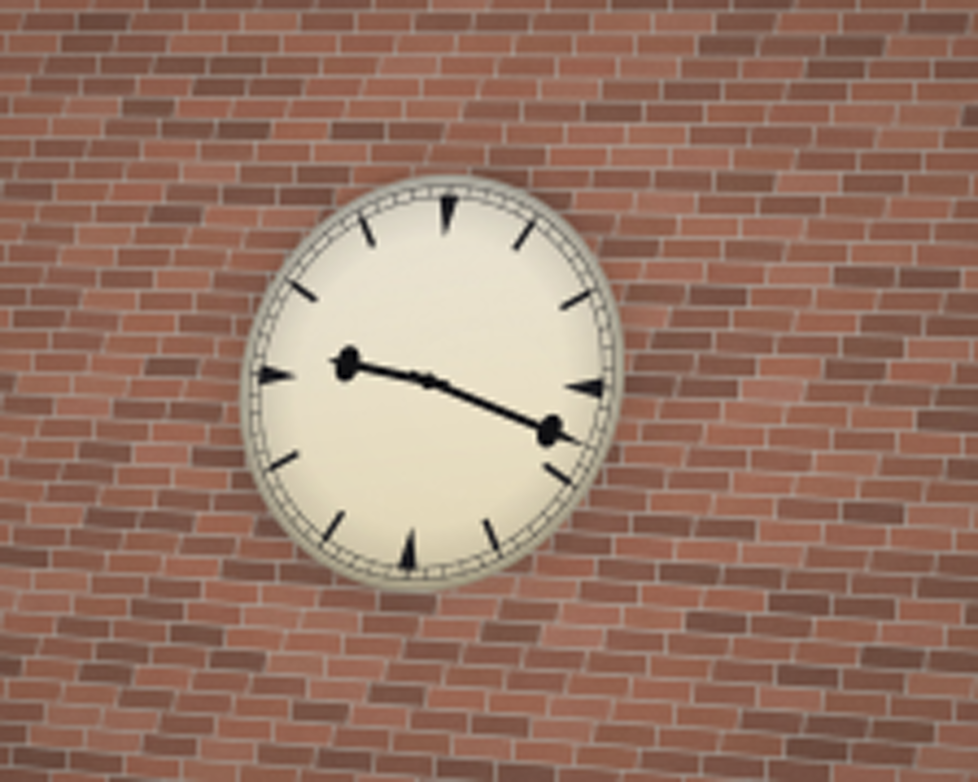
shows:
9,18
